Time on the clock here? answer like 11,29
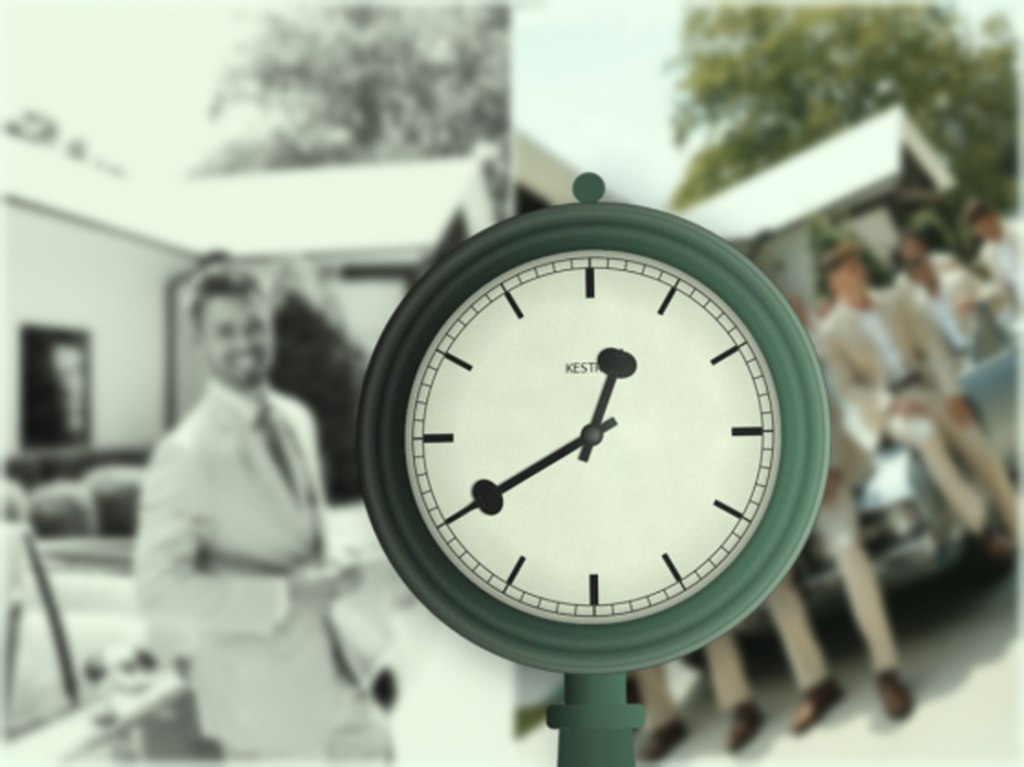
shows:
12,40
